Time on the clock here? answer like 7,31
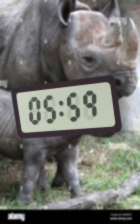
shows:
5,59
